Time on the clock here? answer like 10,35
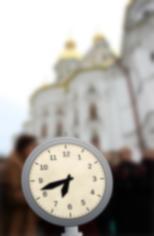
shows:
6,42
